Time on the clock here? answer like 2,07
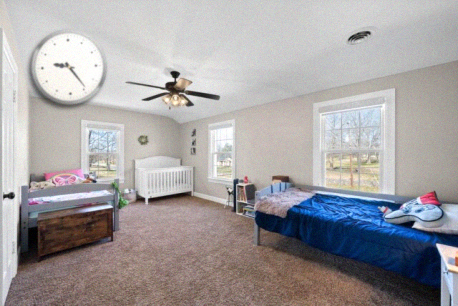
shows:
9,24
